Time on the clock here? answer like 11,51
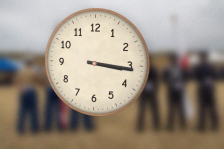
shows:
3,16
